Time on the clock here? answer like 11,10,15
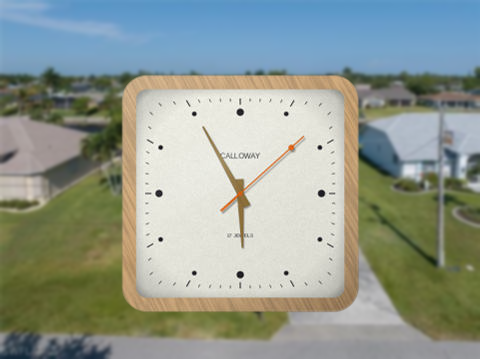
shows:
5,55,08
